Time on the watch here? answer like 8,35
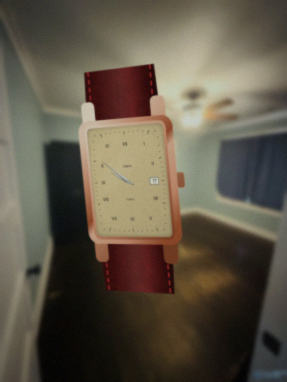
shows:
9,51
